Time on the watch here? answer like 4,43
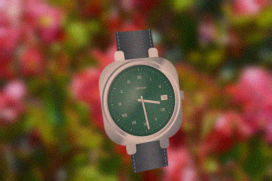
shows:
3,29
